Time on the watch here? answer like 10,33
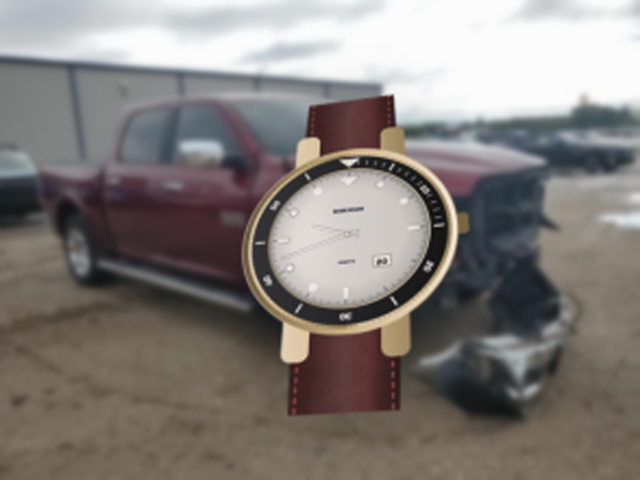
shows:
9,42
